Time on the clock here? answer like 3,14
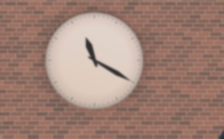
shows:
11,20
